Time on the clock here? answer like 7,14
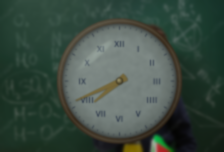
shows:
7,41
